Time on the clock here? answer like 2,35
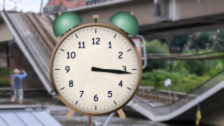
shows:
3,16
